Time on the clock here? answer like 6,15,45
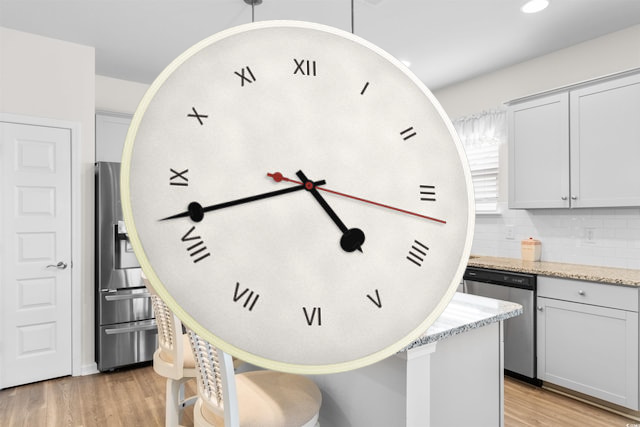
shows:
4,42,17
